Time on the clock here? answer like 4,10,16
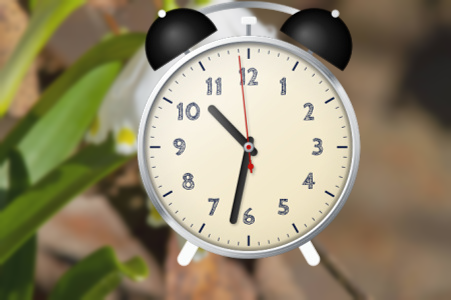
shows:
10,31,59
